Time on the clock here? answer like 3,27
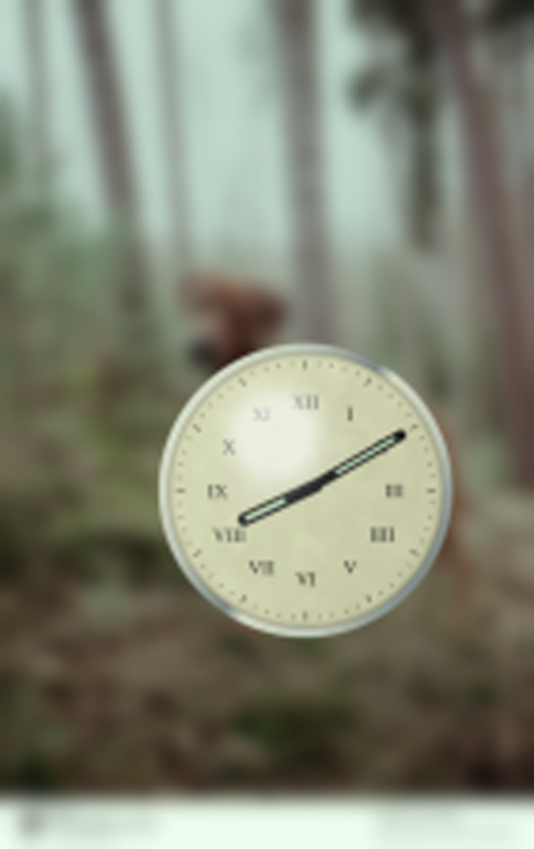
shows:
8,10
